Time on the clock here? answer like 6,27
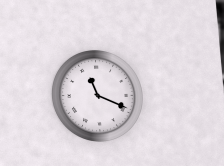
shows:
11,19
